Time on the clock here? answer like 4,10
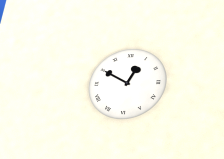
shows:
12,50
